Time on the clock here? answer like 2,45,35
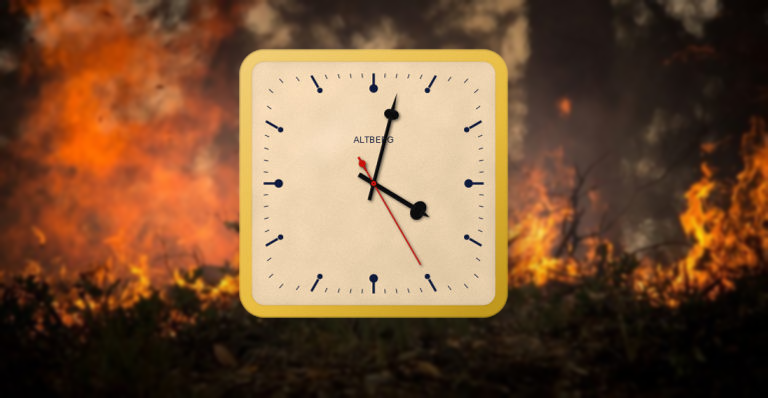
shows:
4,02,25
